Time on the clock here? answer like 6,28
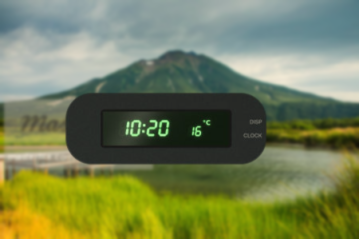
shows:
10,20
